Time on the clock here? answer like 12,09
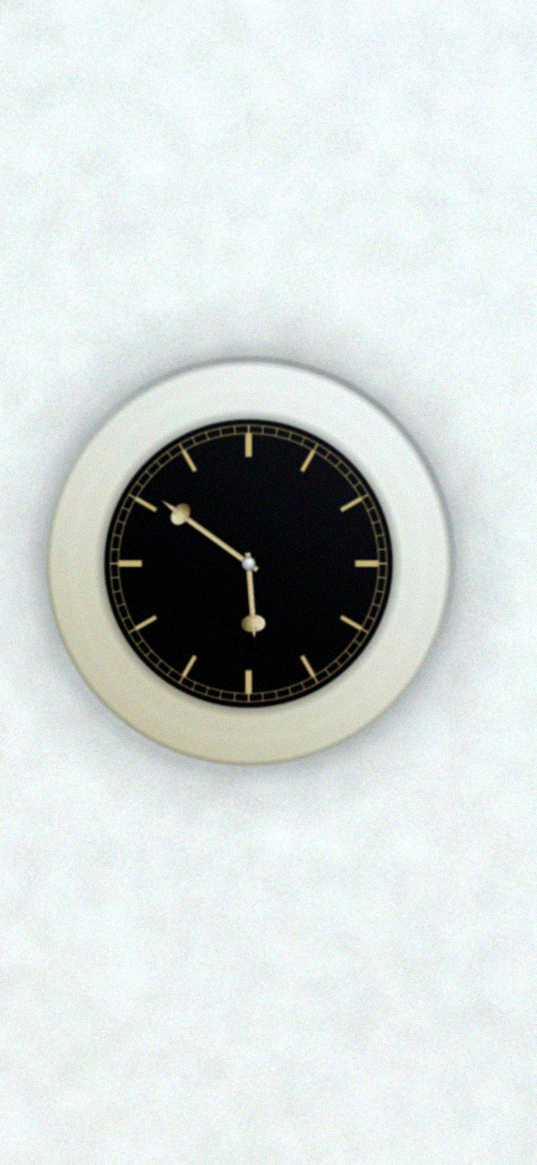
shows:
5,51
